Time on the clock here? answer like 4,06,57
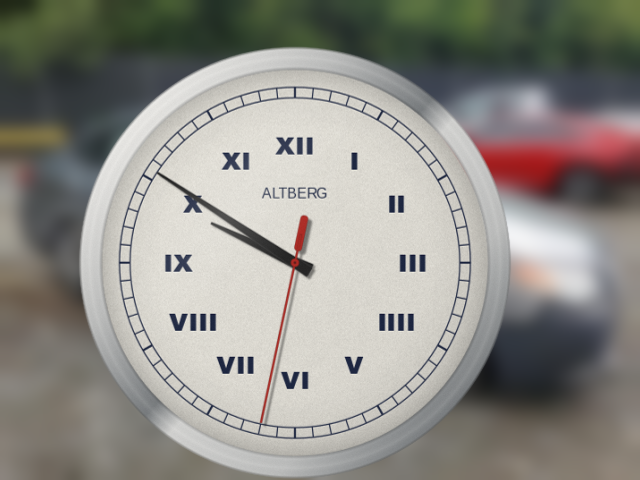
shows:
9,50,32
